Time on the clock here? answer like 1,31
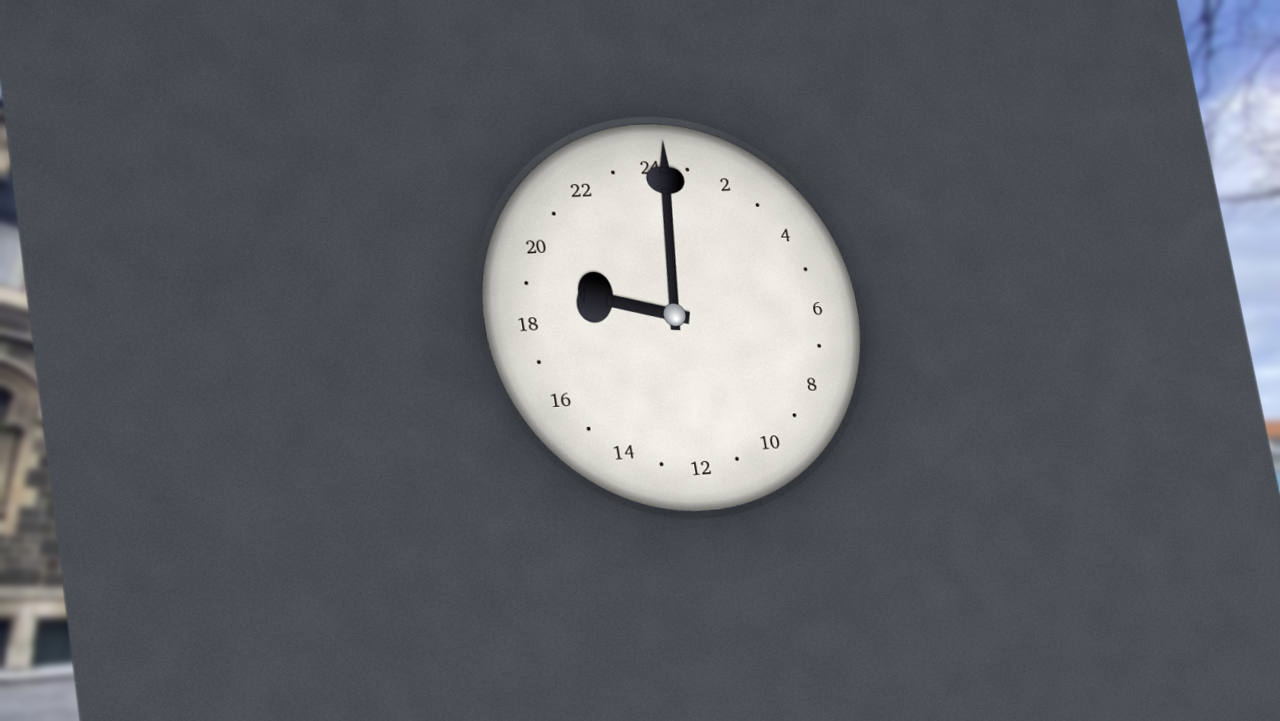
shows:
19,01
